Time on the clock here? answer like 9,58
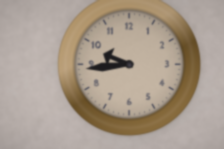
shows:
9,44
